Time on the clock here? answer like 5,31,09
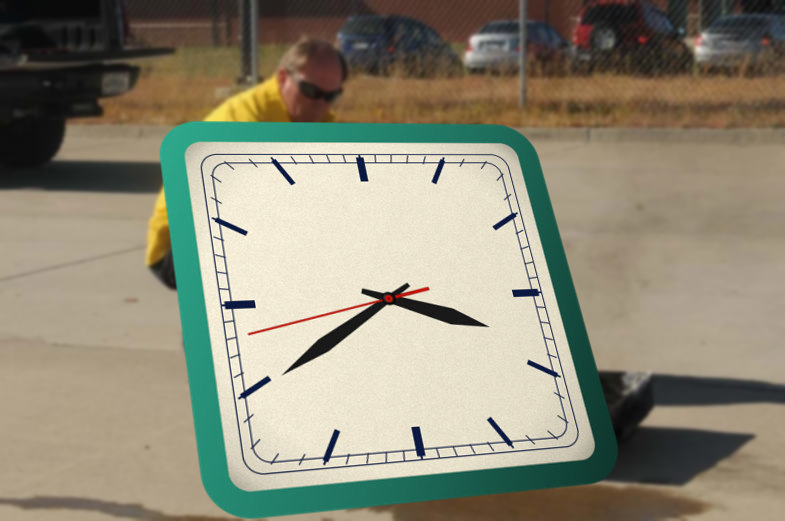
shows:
3,39,43
